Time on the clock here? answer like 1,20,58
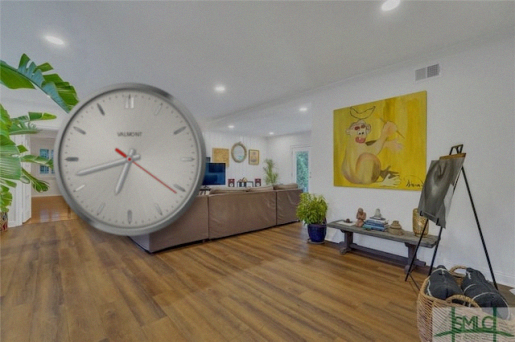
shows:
6,42,21
